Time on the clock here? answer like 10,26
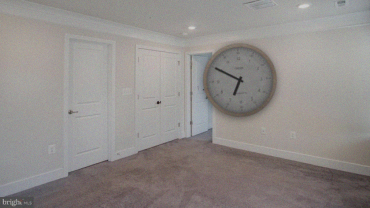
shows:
6,50
